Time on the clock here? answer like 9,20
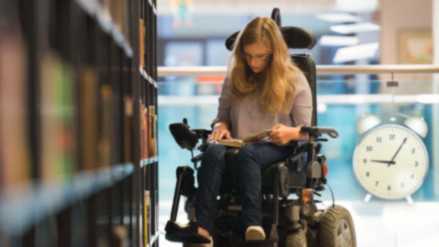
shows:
9,05
